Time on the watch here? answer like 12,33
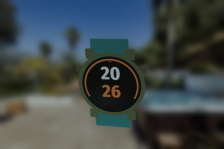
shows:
20,26
